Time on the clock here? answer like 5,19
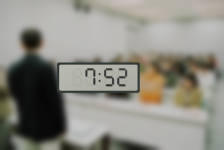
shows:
7,52
